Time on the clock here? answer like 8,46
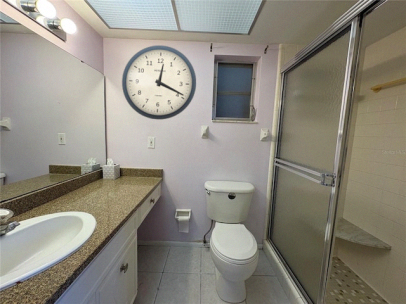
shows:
12,19
